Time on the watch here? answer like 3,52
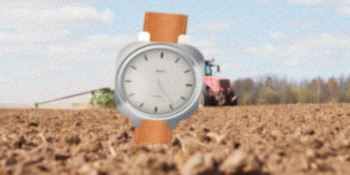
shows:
5,24
